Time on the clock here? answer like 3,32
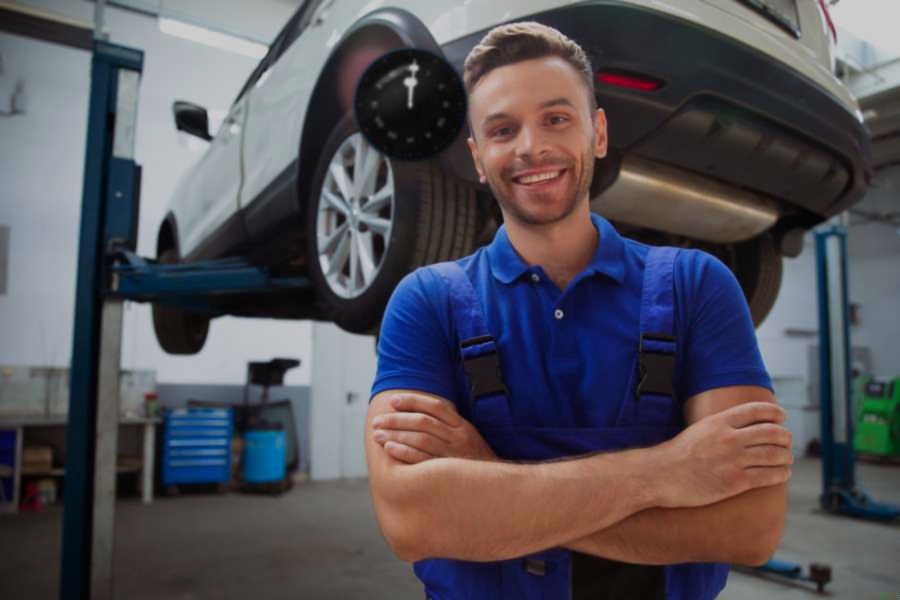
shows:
12,01
